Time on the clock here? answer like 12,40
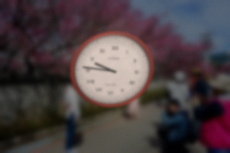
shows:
9,46
